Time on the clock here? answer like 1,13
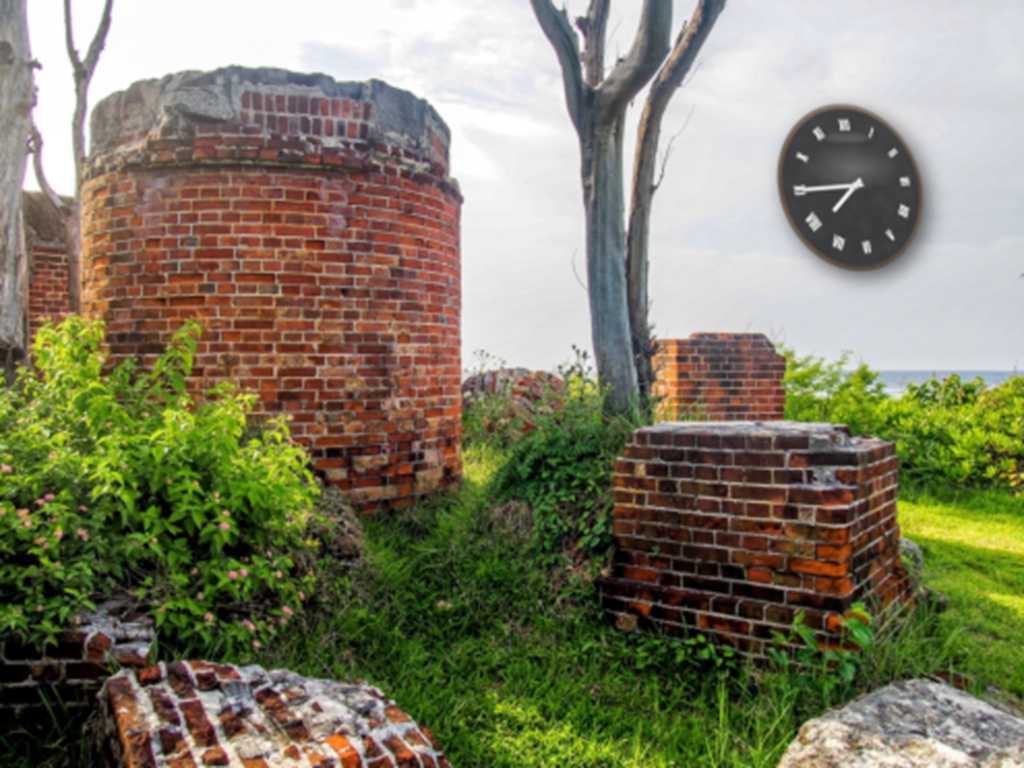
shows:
7,45
